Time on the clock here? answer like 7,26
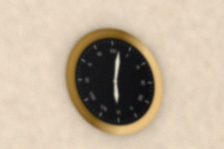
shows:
6,02
